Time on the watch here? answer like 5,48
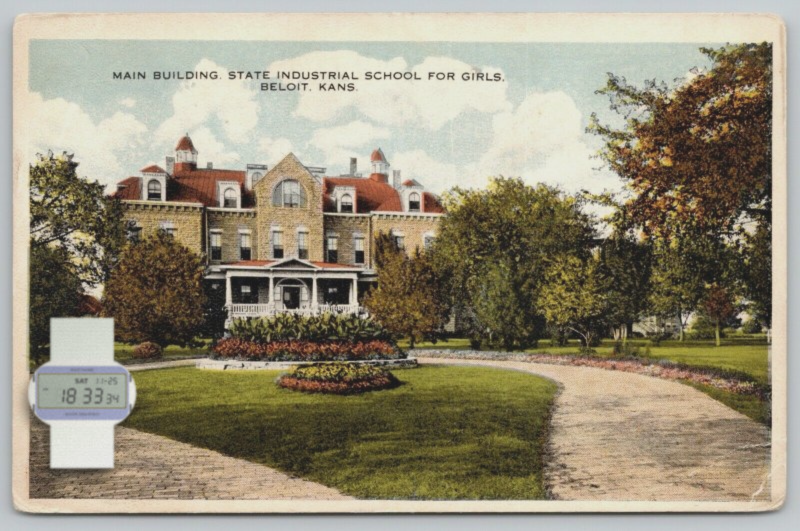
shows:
18,33
